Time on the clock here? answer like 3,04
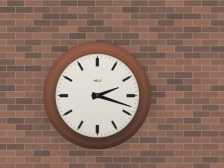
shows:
2,18
